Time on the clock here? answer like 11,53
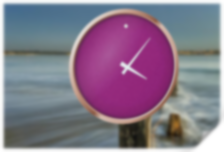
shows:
4,07
